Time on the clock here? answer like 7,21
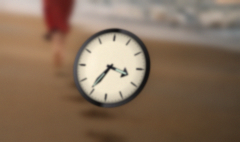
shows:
3,36
